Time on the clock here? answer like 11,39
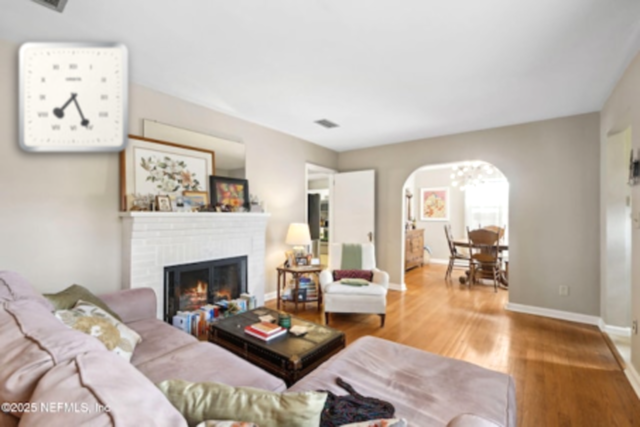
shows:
7,26
